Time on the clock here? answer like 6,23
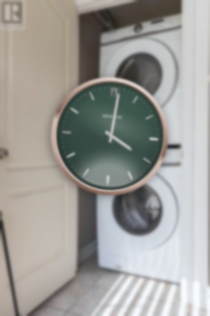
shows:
4,01
